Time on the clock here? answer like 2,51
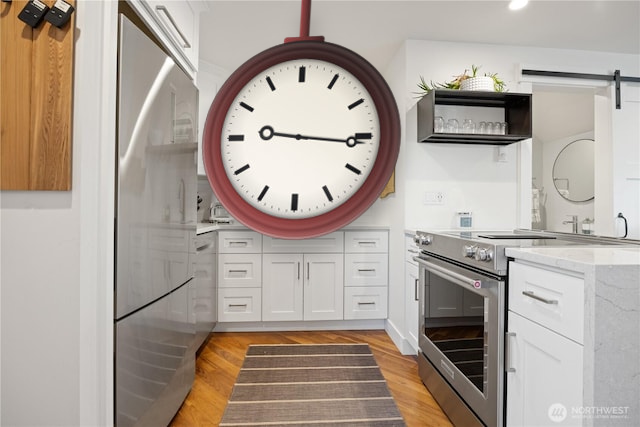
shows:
9,16
